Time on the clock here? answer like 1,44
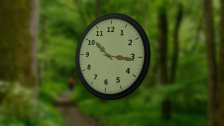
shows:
10,16
